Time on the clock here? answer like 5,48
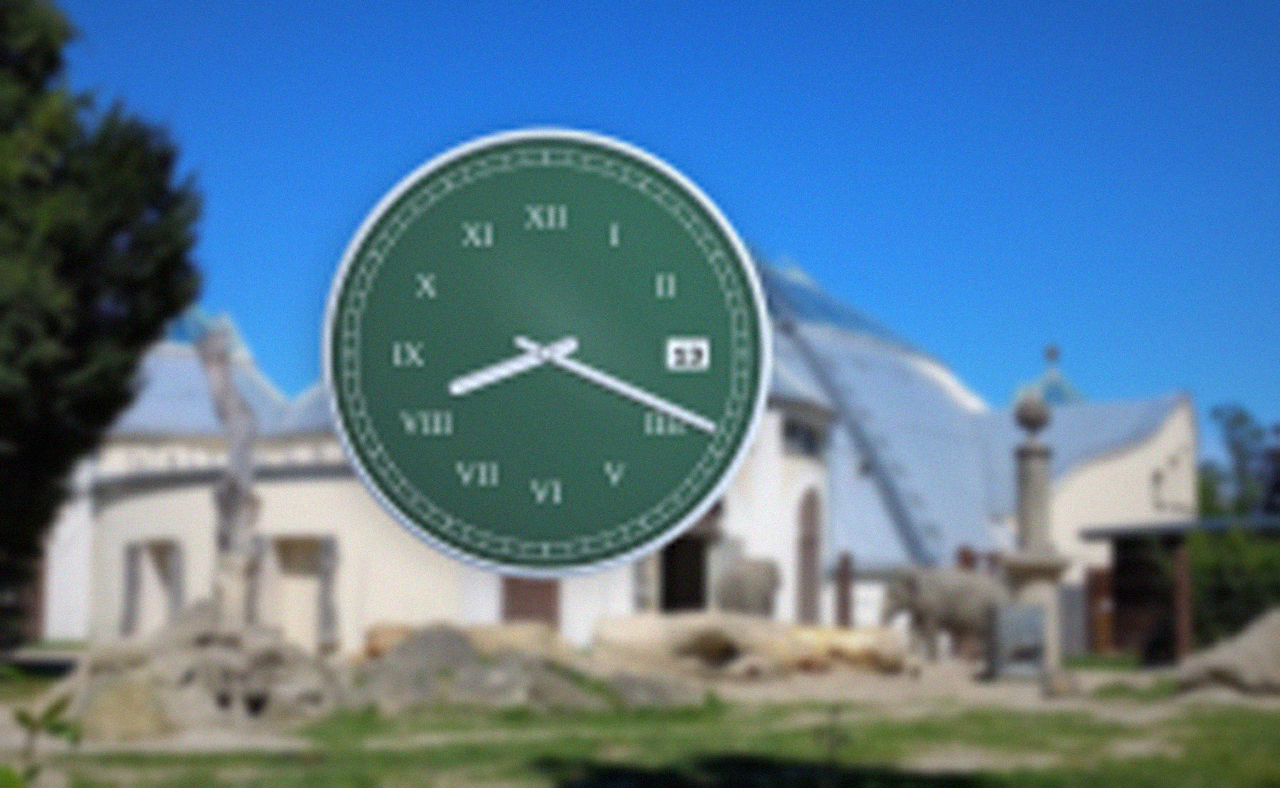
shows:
8,19
